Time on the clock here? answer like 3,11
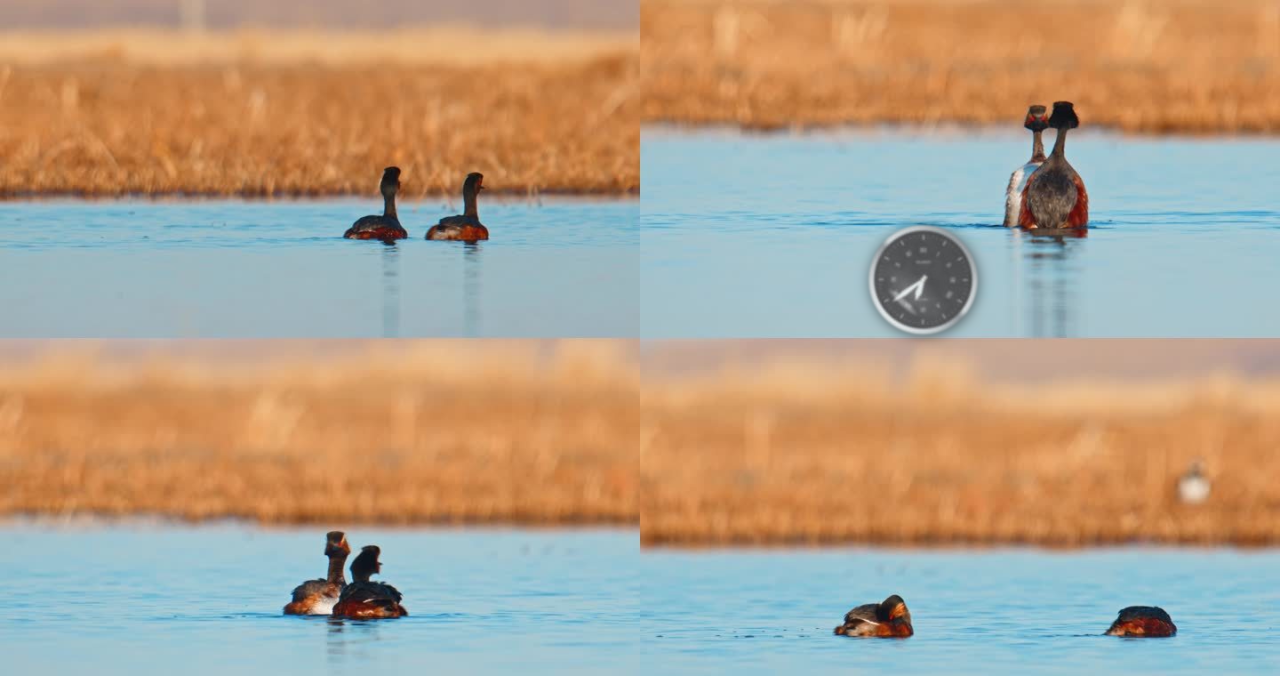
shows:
6,39
